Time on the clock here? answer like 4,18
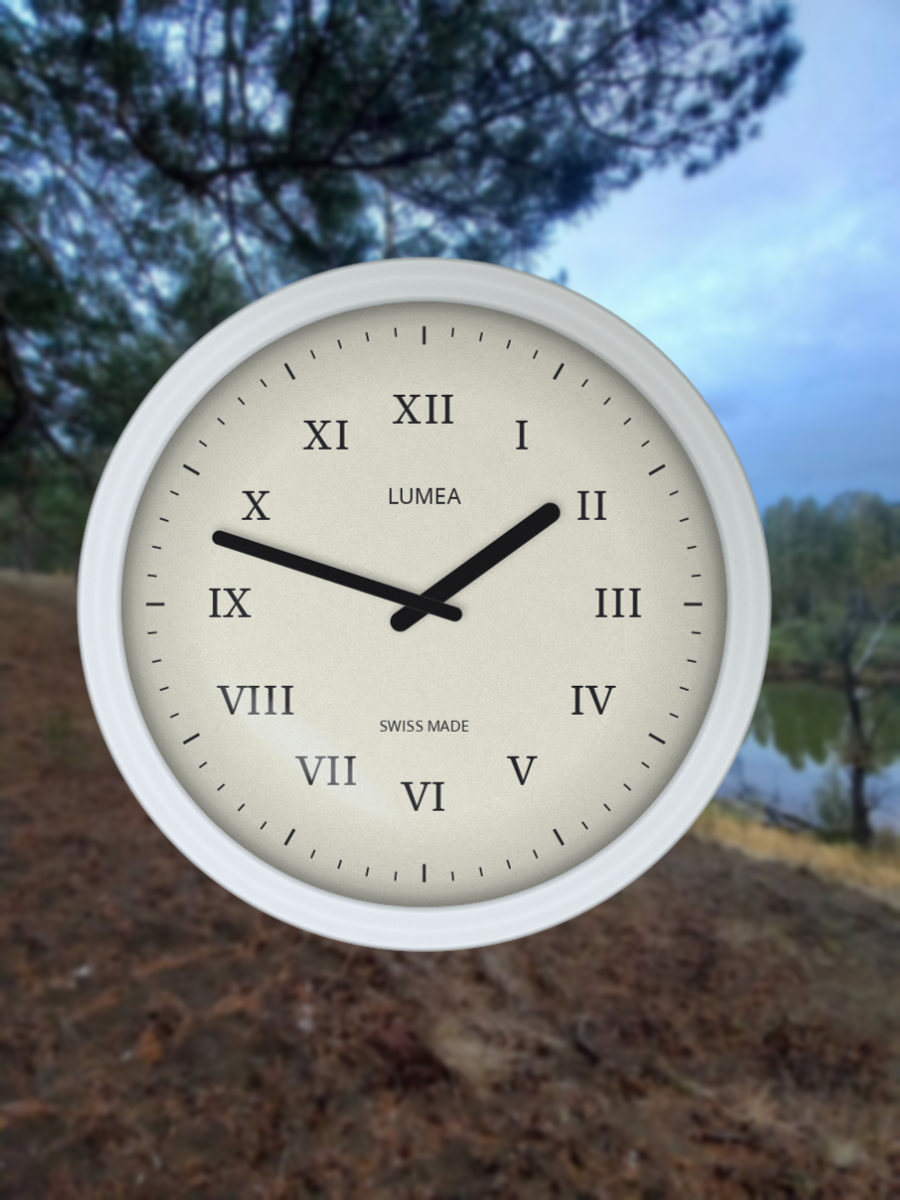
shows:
1,48
